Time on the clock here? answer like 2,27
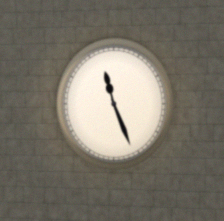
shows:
11,26
